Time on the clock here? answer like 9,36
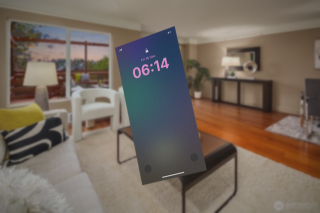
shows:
6,14
